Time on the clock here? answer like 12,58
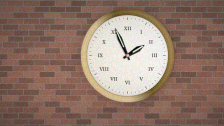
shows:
1,56
